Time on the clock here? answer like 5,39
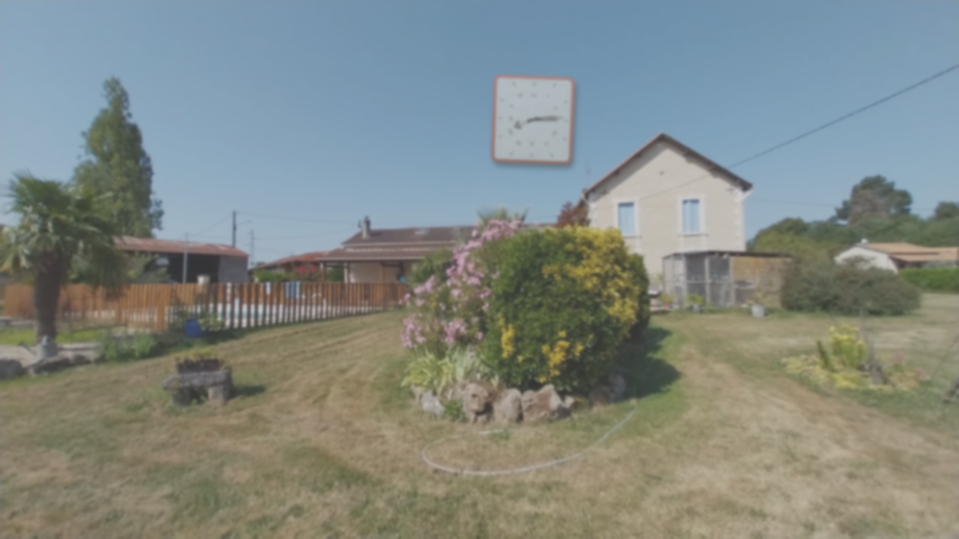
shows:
8,14
